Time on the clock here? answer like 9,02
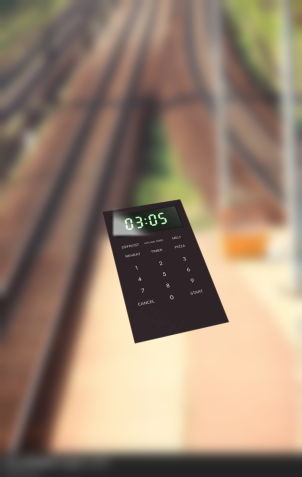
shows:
3,05
